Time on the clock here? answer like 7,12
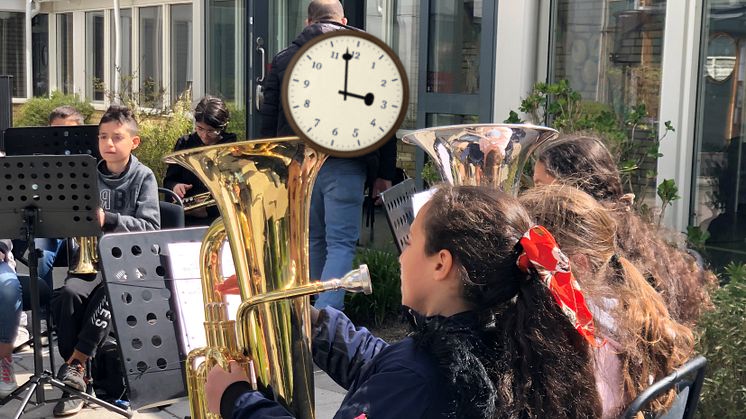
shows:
2,58
